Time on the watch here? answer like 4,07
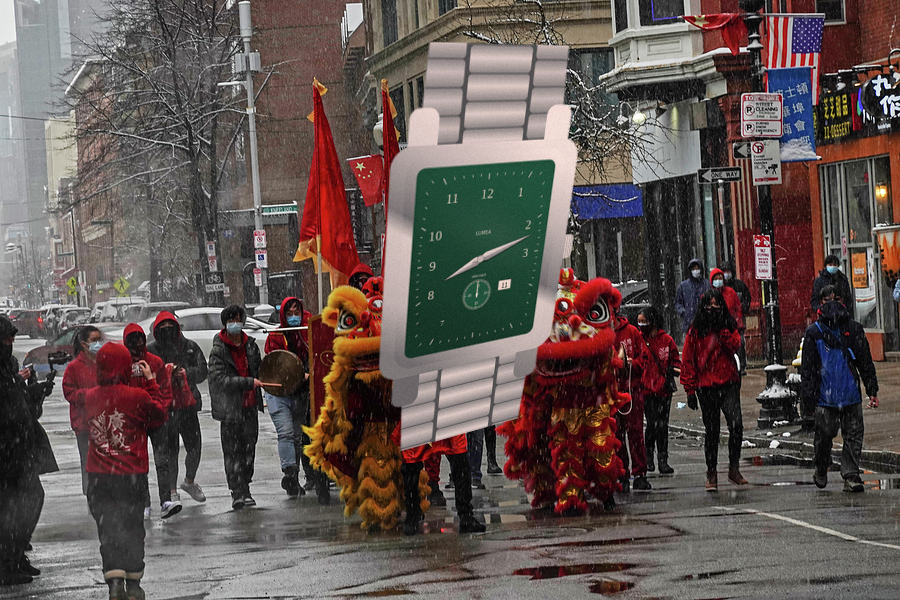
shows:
8,12
